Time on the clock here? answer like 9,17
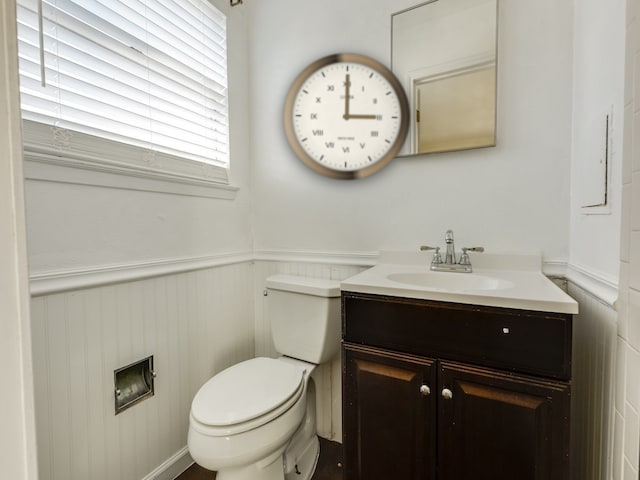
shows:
3,00
